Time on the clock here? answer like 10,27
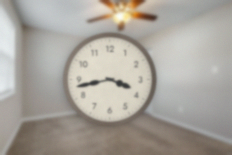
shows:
3,43
